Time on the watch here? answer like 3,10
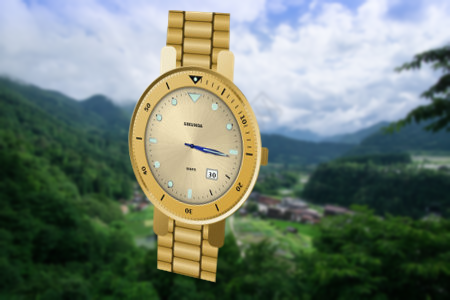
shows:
3,16
